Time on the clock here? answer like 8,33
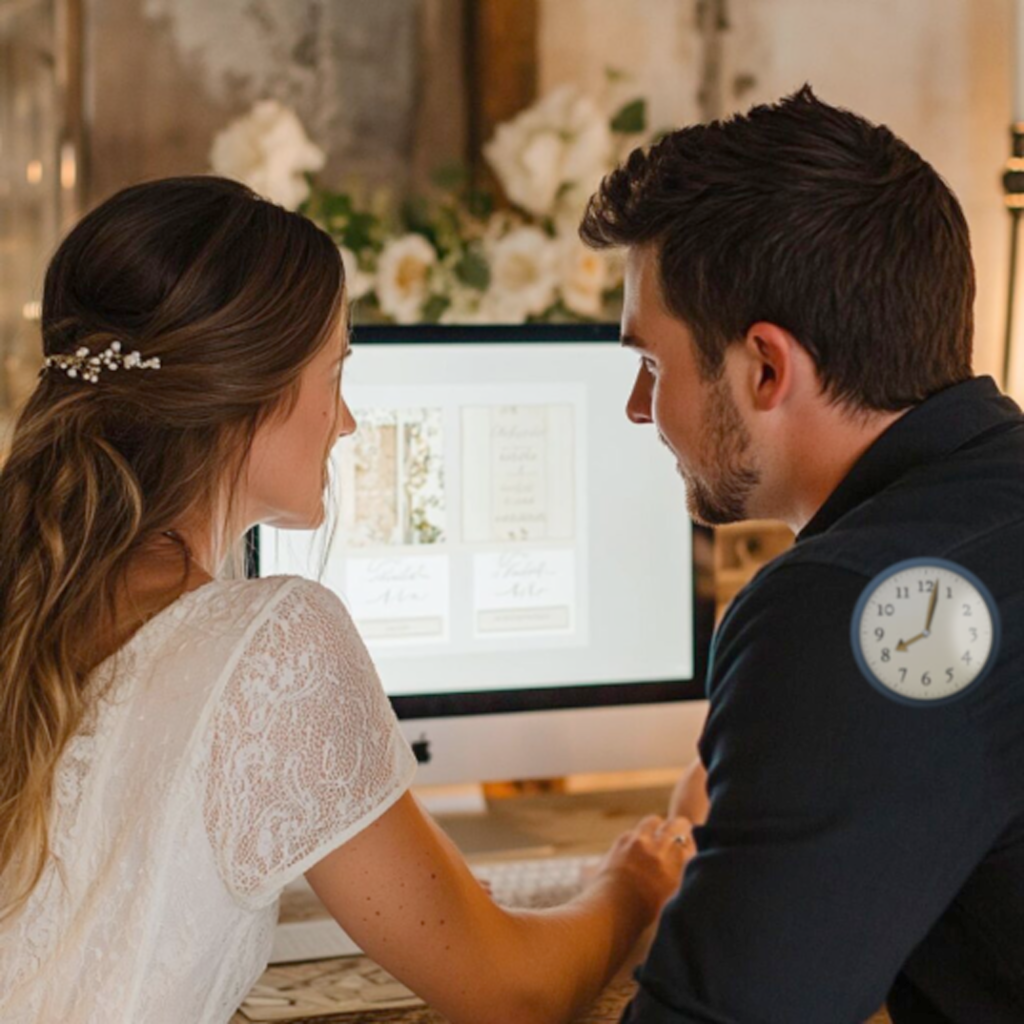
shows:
8,02
